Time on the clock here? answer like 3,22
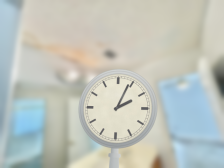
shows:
2,04
